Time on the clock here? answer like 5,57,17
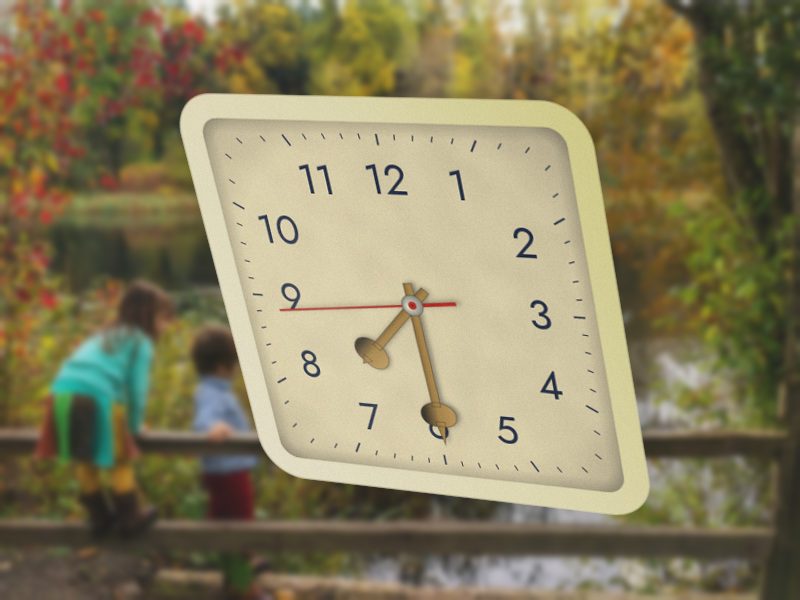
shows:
7,29,44
